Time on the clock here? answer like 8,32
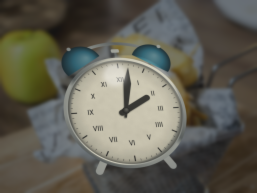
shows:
2,02
